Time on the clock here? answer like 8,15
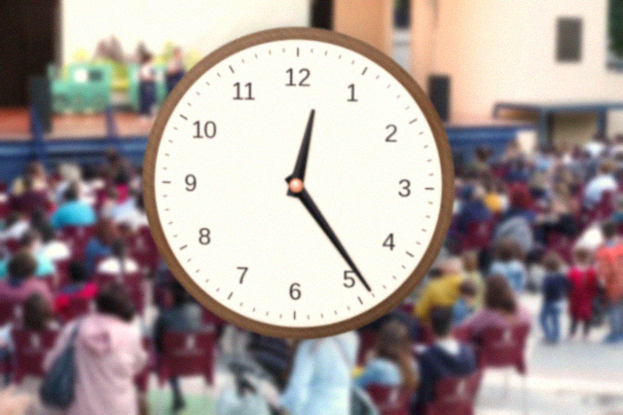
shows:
12,24
